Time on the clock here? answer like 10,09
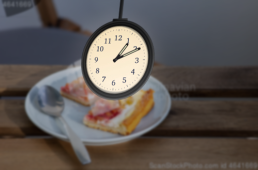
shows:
1,11
